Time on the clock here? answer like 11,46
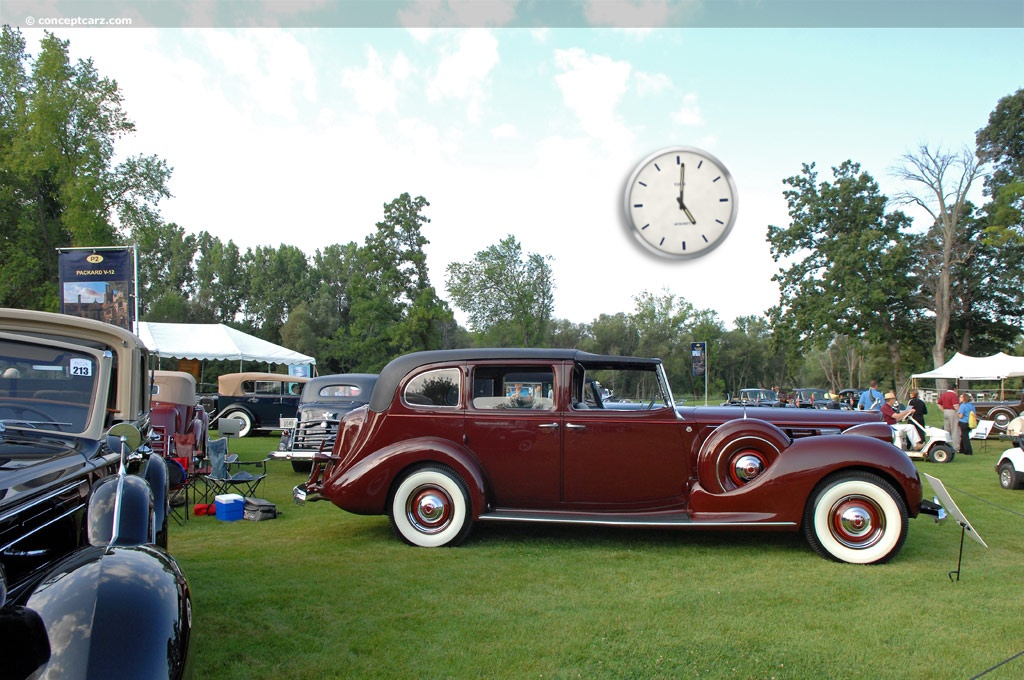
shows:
5,01
